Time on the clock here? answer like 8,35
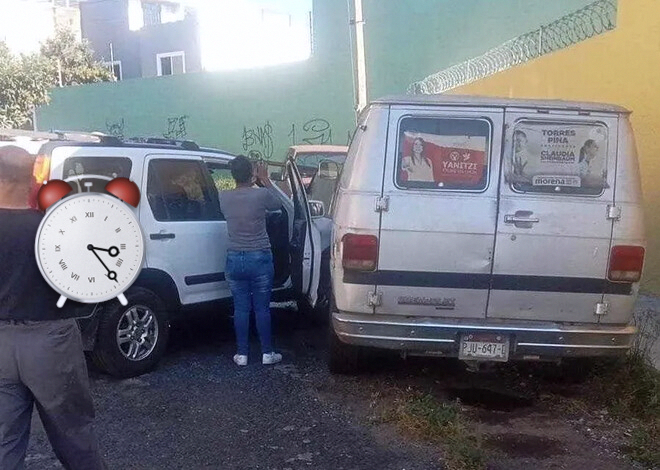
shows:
3,24
